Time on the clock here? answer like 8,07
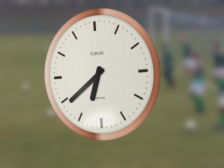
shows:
6,39
